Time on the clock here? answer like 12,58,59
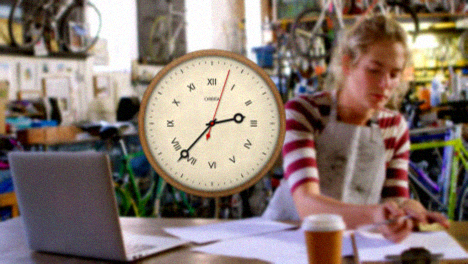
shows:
2,37,03
